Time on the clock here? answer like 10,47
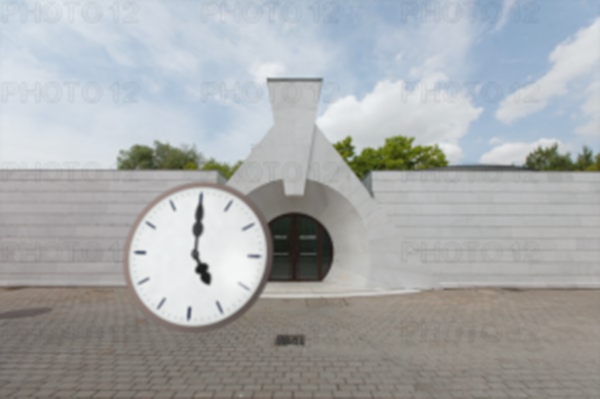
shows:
5,00
